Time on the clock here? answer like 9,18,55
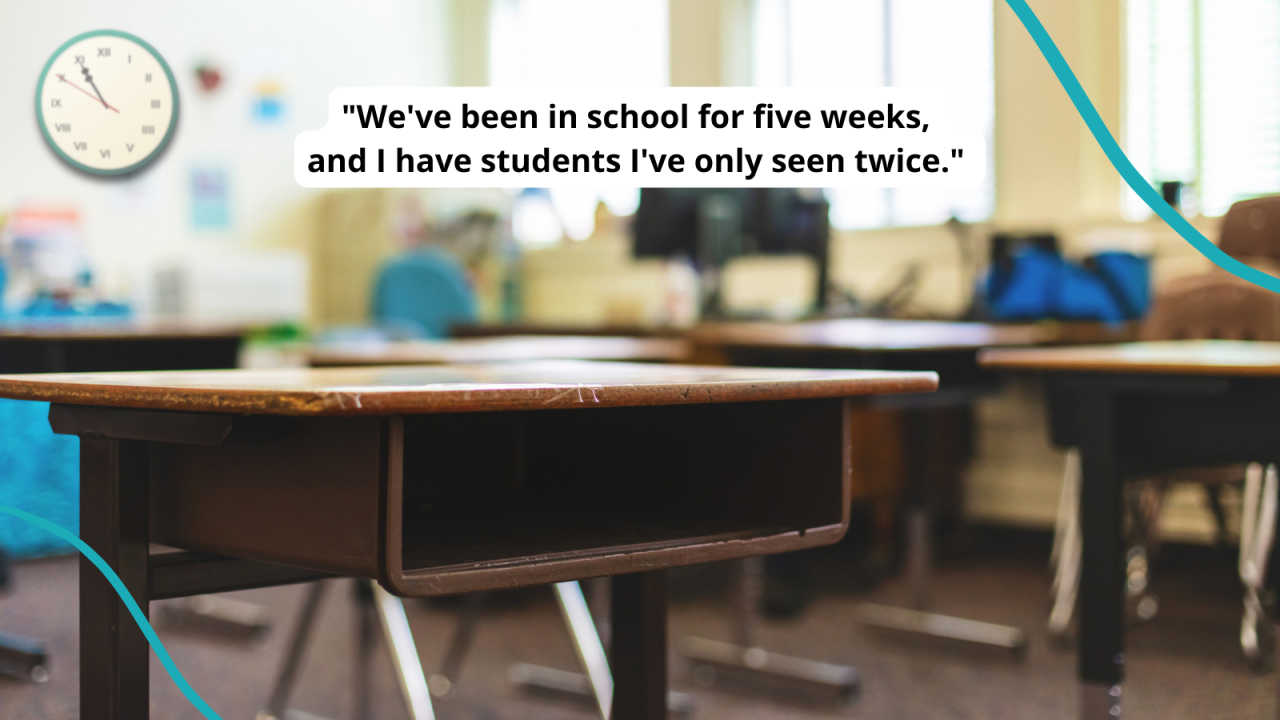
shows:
10,54,50
